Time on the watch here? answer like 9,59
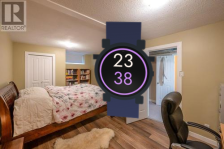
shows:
23,38
